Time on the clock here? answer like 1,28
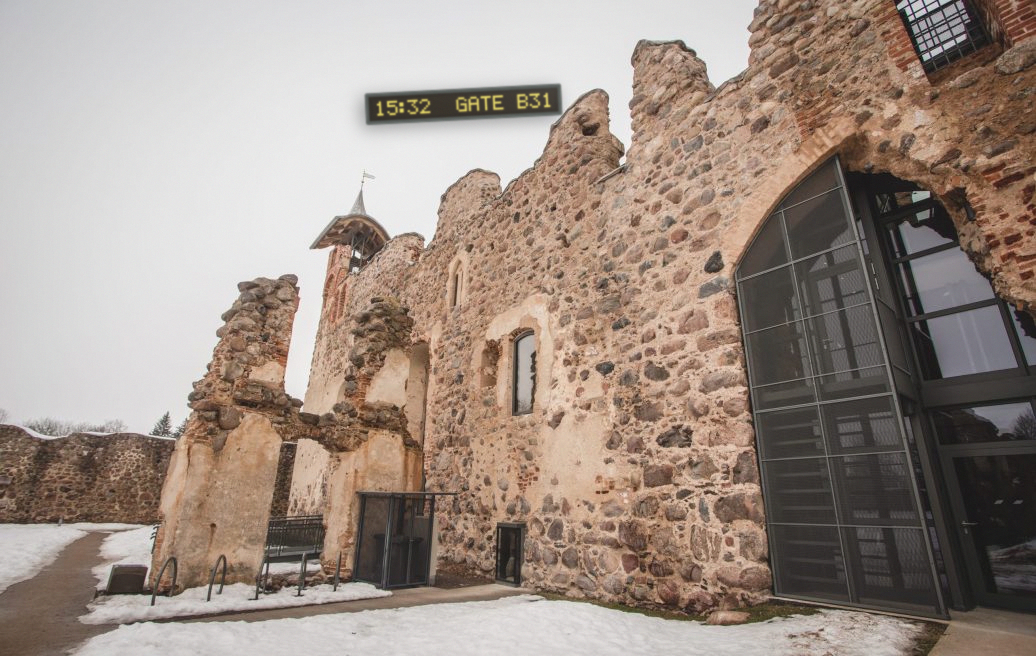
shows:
15,32
